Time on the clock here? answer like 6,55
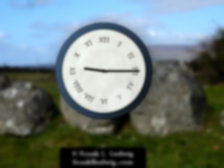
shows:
9,15
